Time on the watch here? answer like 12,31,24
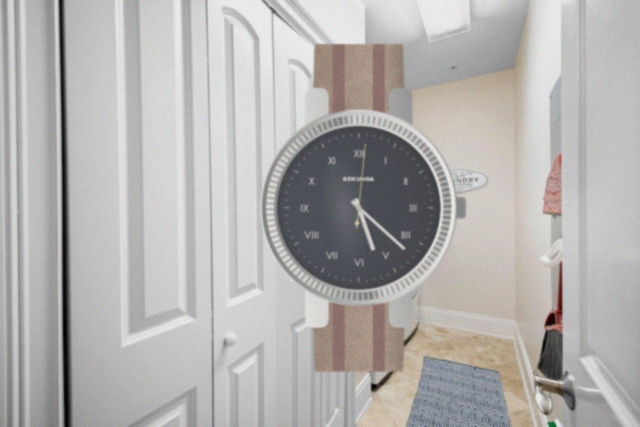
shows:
5,22,01
